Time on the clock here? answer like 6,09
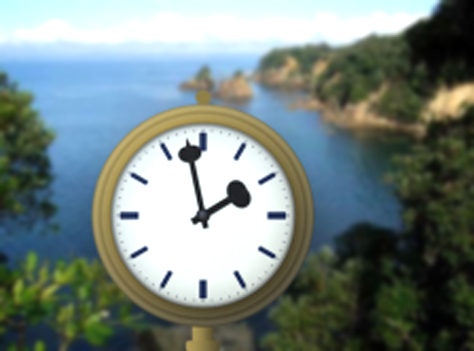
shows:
1,58
